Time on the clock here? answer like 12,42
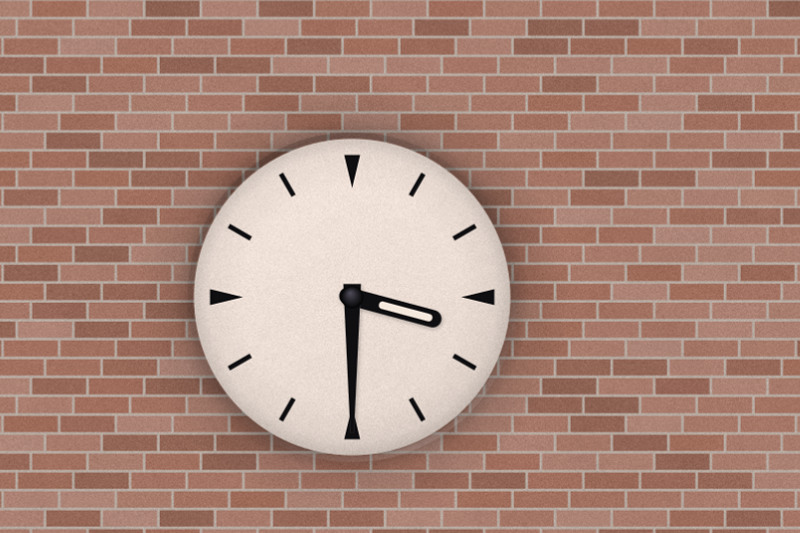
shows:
3,30
